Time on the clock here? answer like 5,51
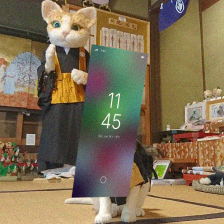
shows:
11,45
